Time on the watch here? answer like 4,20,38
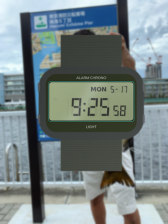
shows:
9,25,58
